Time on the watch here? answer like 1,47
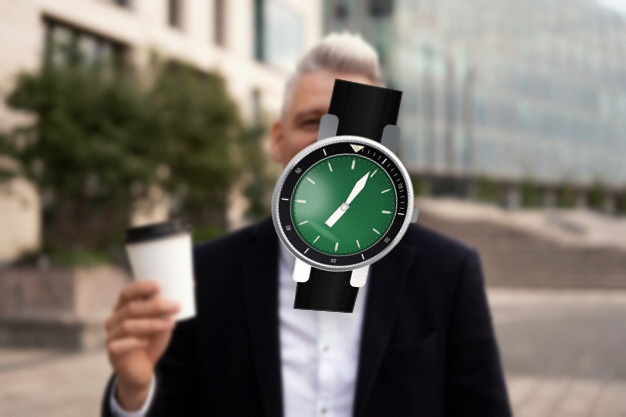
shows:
7,04
